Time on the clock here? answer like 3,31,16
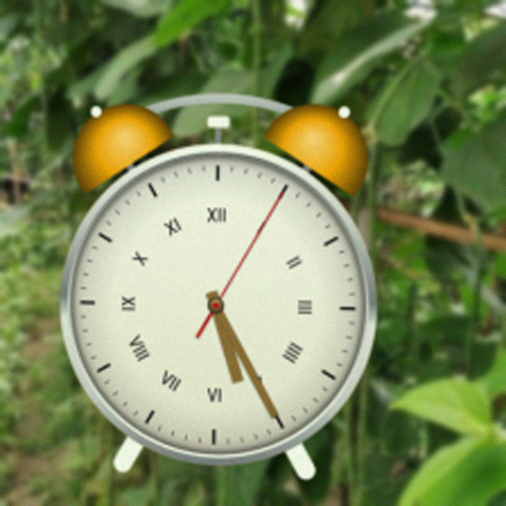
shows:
5,25,05
